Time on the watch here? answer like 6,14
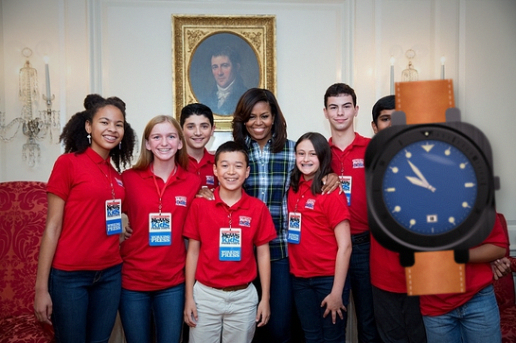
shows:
9,54
